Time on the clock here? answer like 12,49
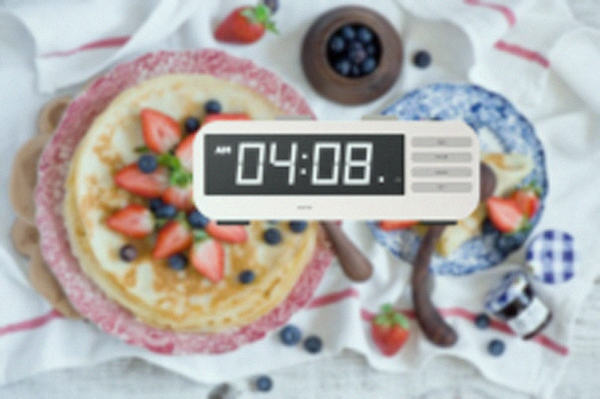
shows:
4,08
